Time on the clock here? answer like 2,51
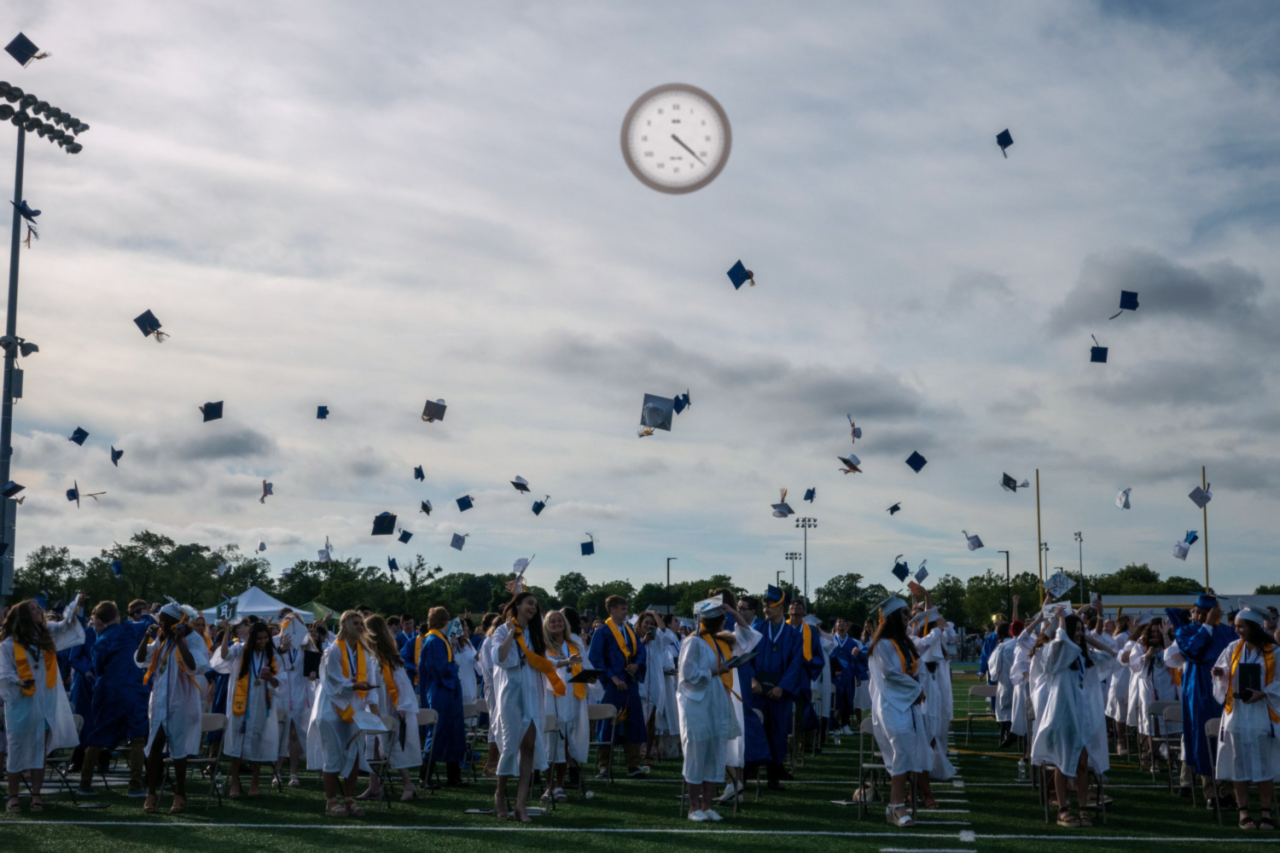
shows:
4,22
